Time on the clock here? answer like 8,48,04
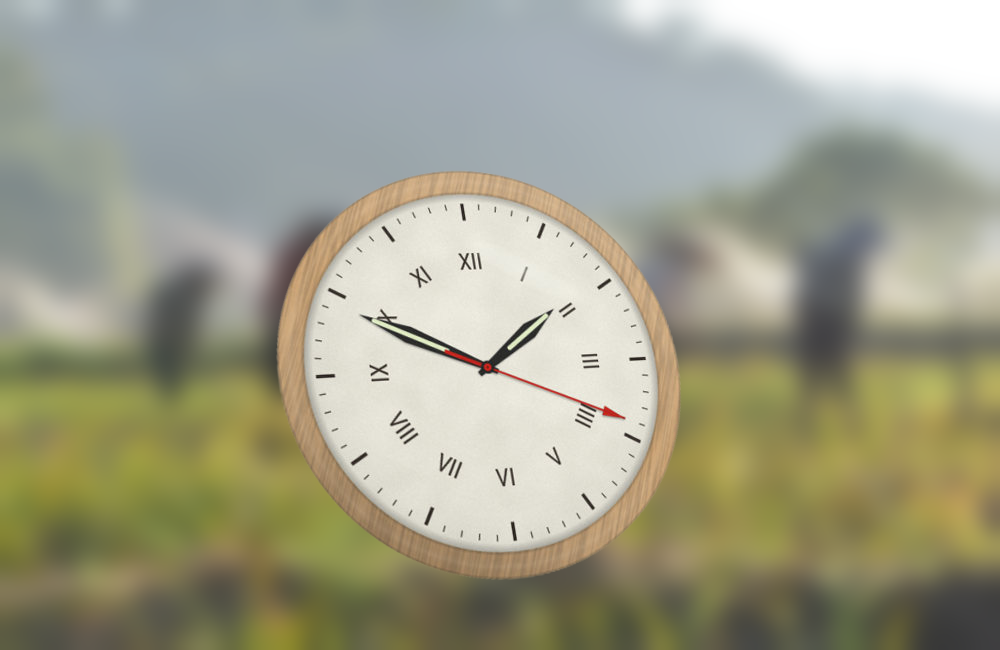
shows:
1,49,19
